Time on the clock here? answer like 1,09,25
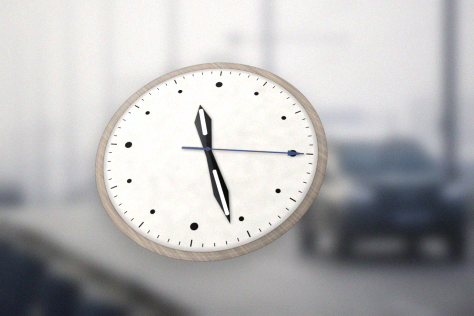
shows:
11,26,15
